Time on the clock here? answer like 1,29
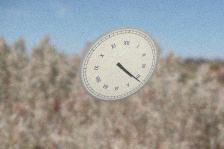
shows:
4,21
